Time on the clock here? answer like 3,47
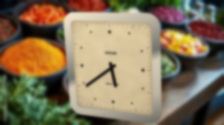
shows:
5,39
